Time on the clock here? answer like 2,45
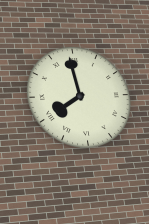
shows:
7,59
